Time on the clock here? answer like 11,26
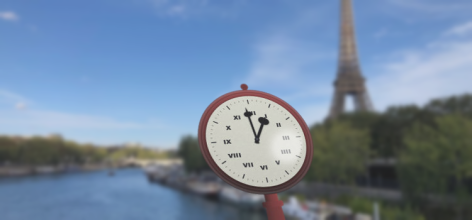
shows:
12,59
